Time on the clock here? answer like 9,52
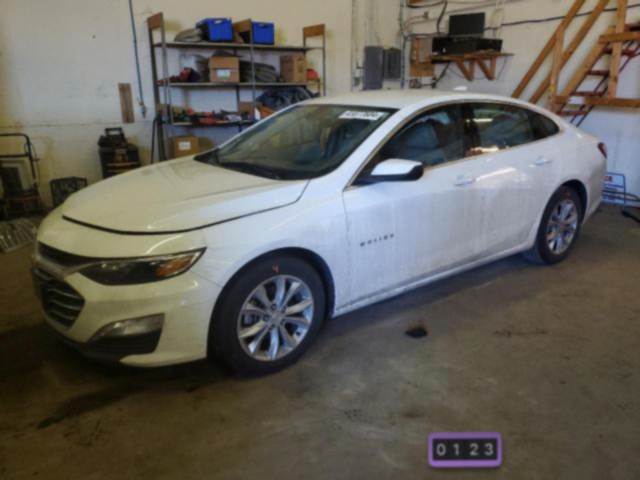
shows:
1,23
